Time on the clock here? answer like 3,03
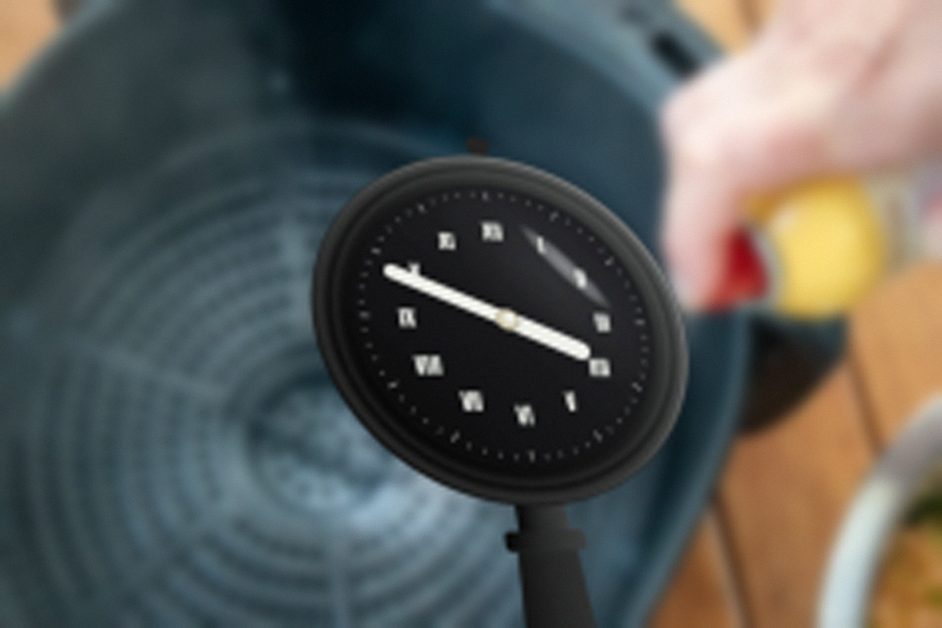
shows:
3,49
